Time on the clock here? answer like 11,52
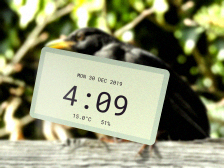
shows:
4,09
